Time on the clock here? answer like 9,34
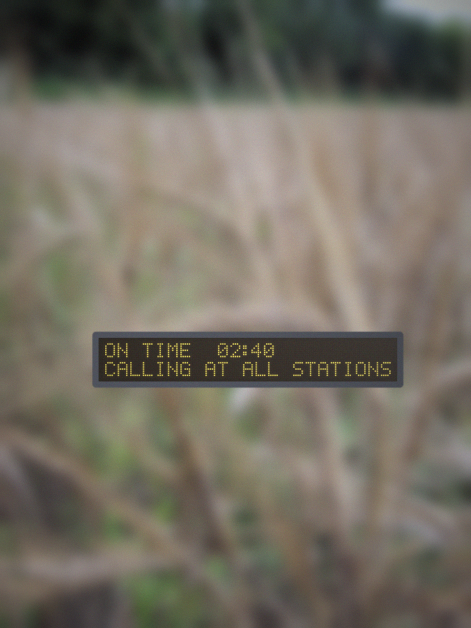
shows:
2,40
